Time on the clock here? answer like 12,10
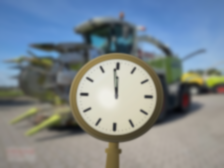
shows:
11,59
